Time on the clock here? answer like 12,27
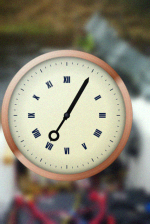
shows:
7,05
